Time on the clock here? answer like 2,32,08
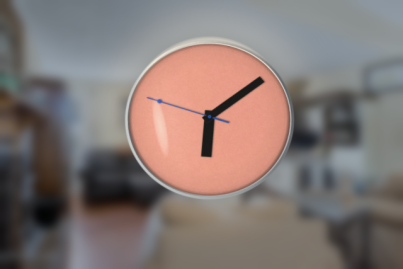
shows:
6,08,48
